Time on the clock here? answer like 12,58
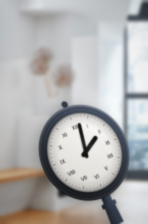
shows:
2,02
